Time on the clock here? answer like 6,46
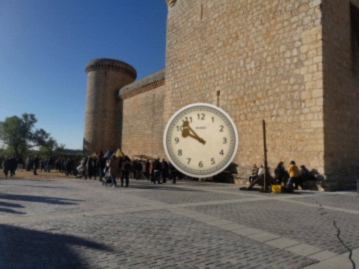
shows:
9,53
